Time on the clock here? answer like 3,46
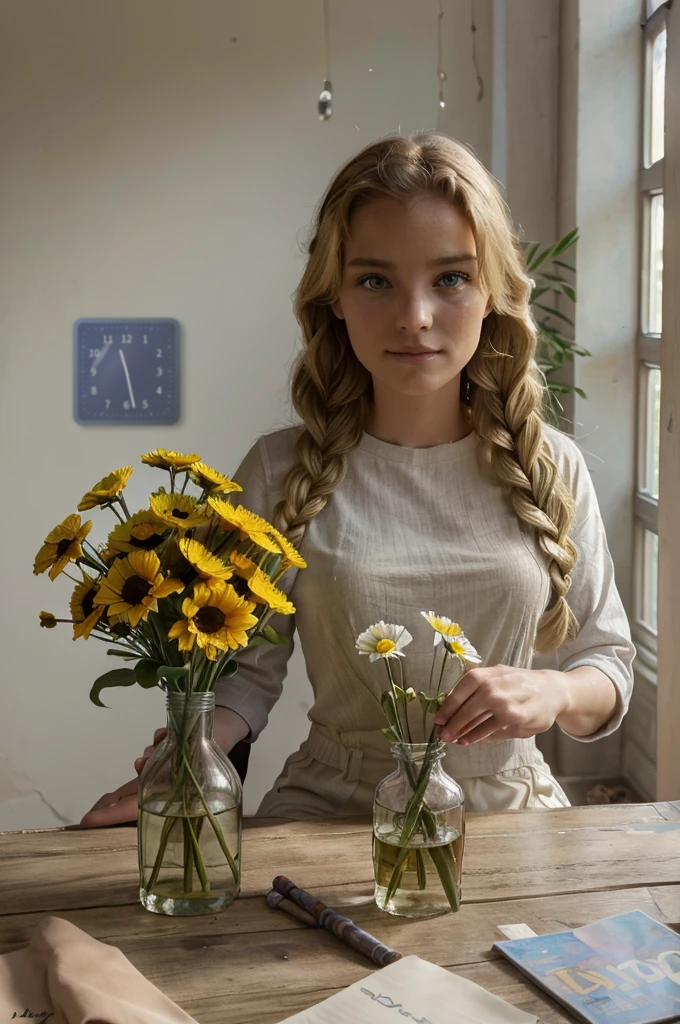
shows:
11,28
